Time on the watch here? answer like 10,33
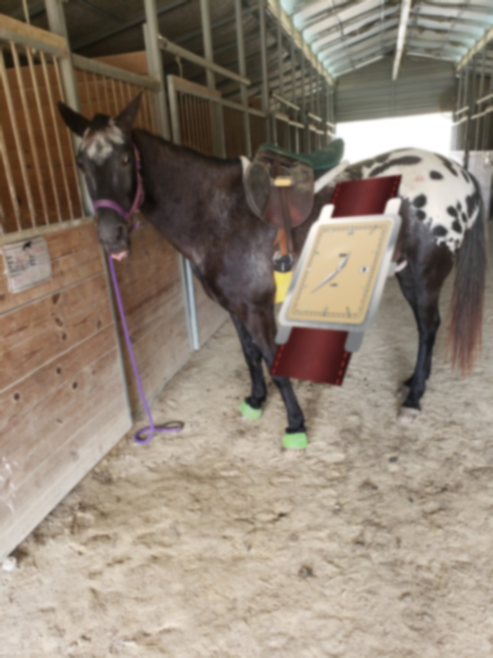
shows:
12,37
